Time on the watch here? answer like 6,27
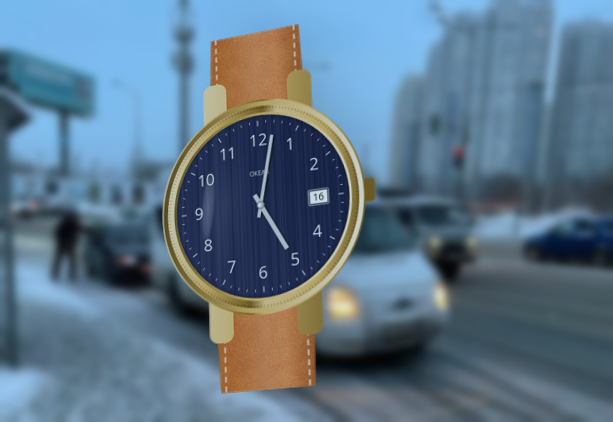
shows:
5,02
